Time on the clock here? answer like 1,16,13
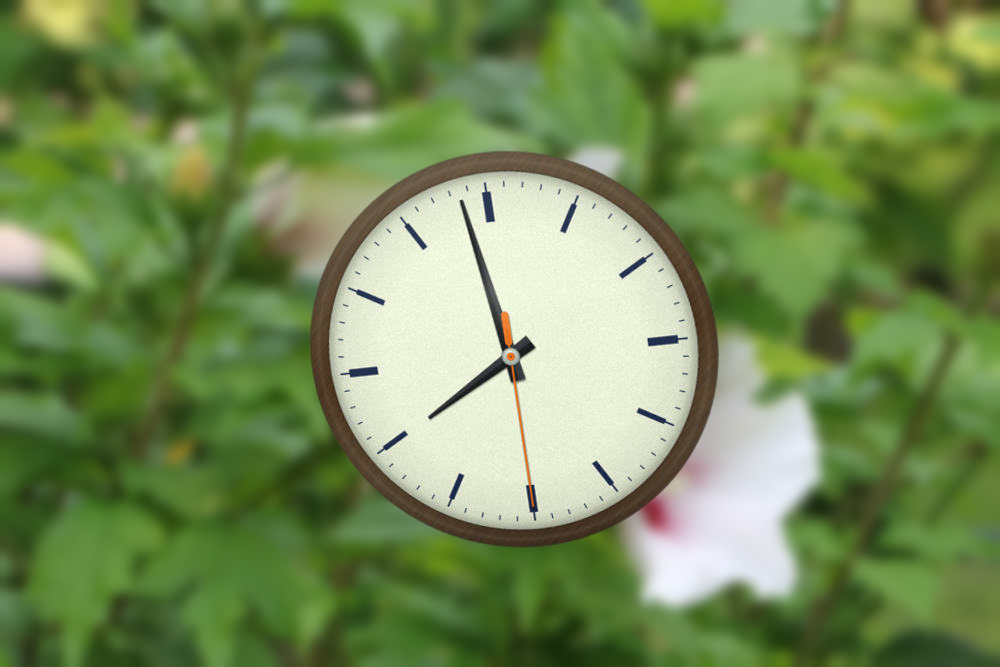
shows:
7,58,30
